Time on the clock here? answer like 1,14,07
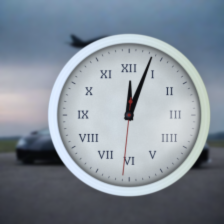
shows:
12,03,31
